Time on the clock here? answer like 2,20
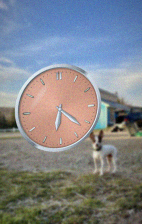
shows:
6,22
